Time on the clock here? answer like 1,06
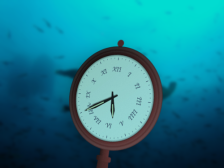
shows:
5,40
